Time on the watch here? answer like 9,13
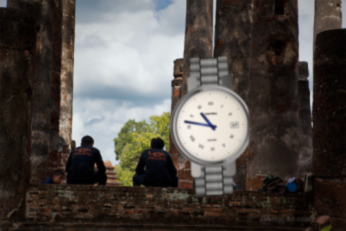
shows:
10,47
